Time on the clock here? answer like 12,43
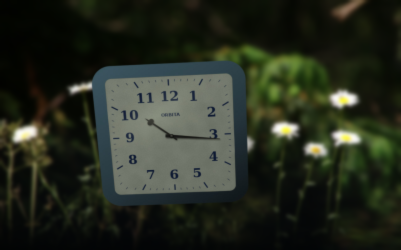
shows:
10,16
